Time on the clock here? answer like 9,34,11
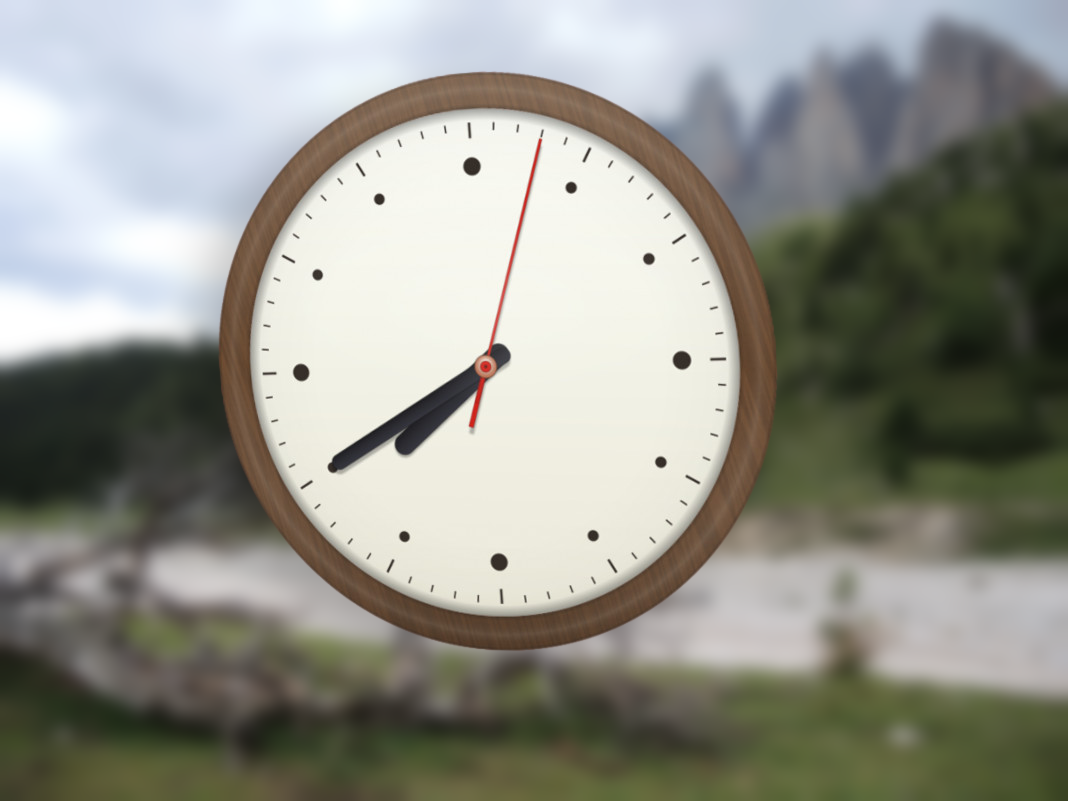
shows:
7,40,03
